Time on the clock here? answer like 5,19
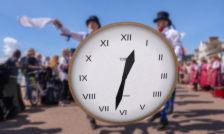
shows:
12,32
